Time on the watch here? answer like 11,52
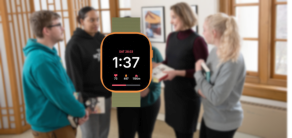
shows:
1,37
